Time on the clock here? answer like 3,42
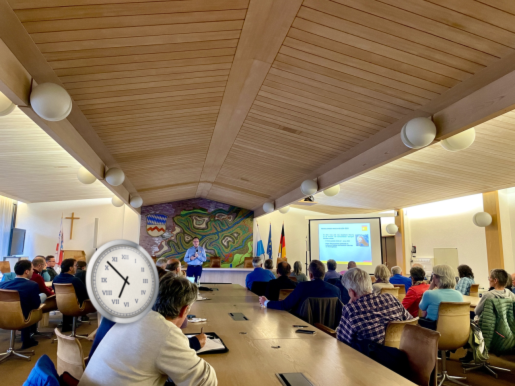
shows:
6,52
